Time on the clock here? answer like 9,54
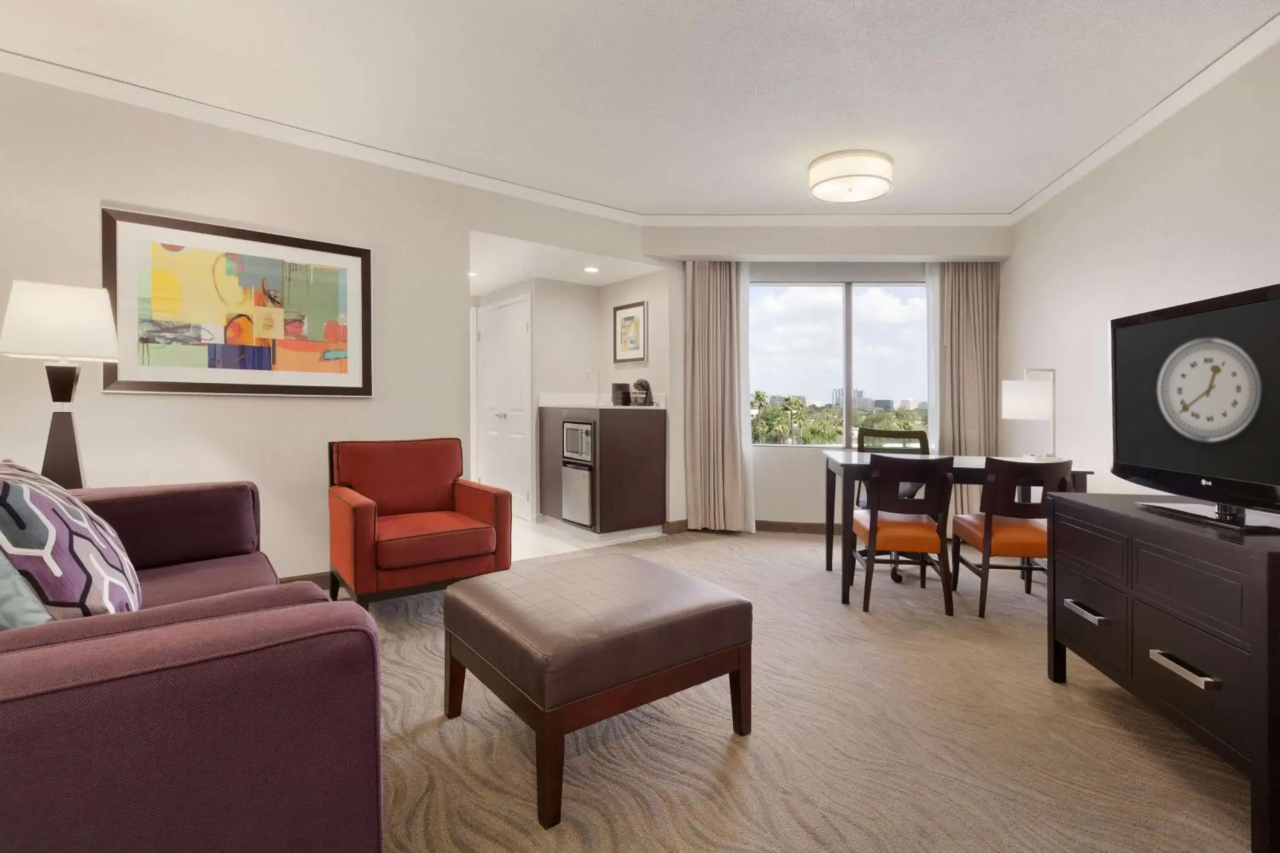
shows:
12,39
